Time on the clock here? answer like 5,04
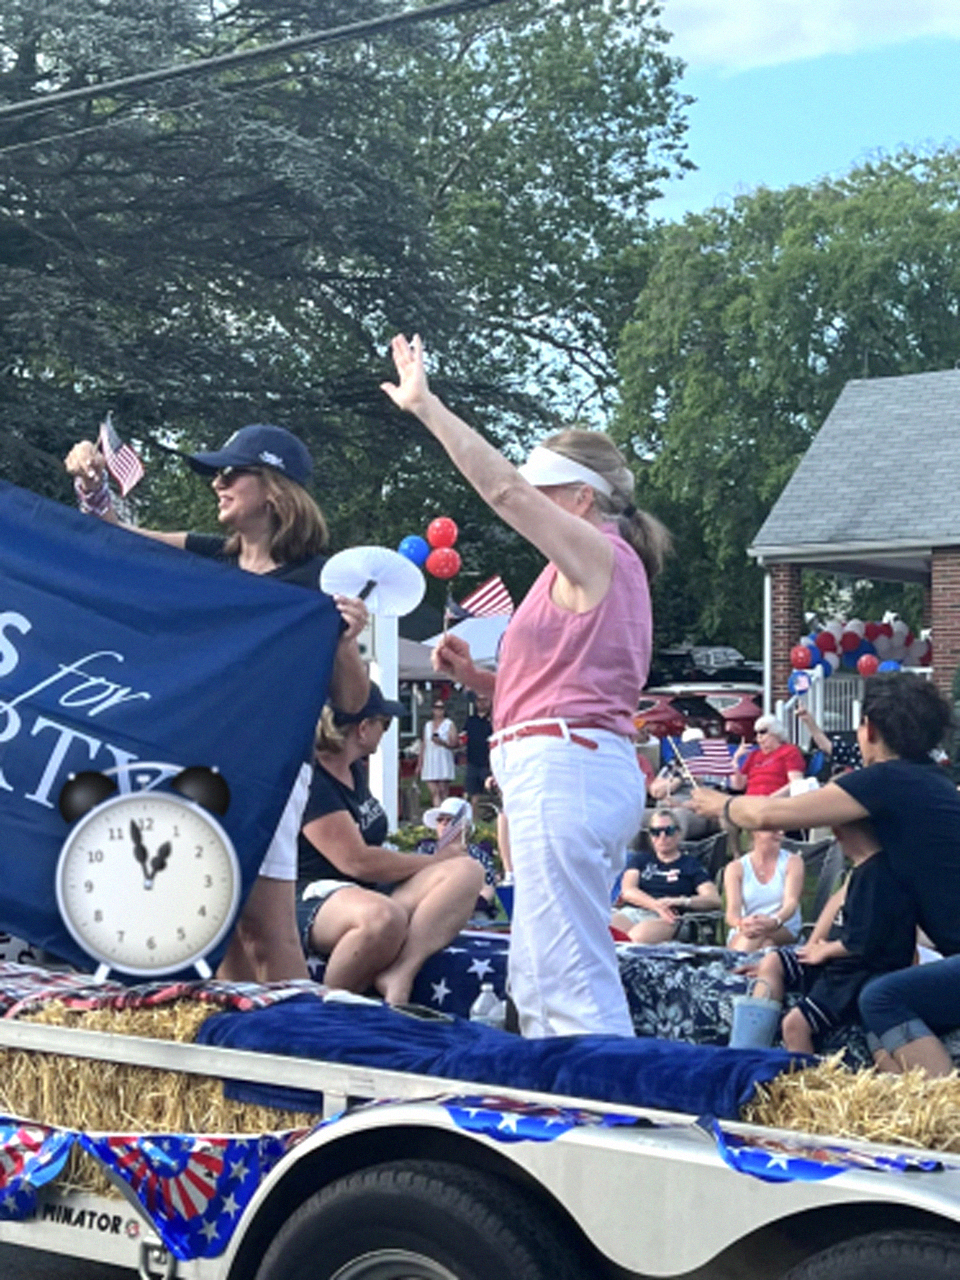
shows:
12,58
